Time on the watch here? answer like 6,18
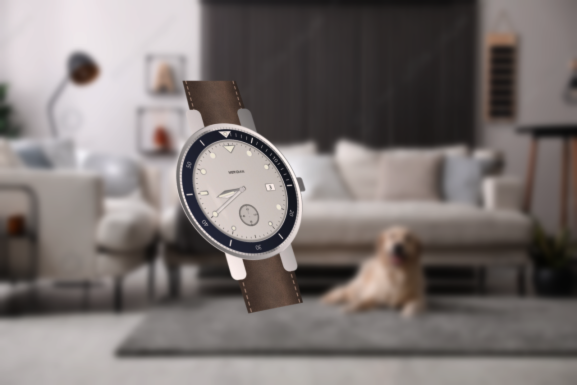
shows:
8,40
